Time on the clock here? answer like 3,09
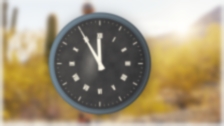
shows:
11,55
